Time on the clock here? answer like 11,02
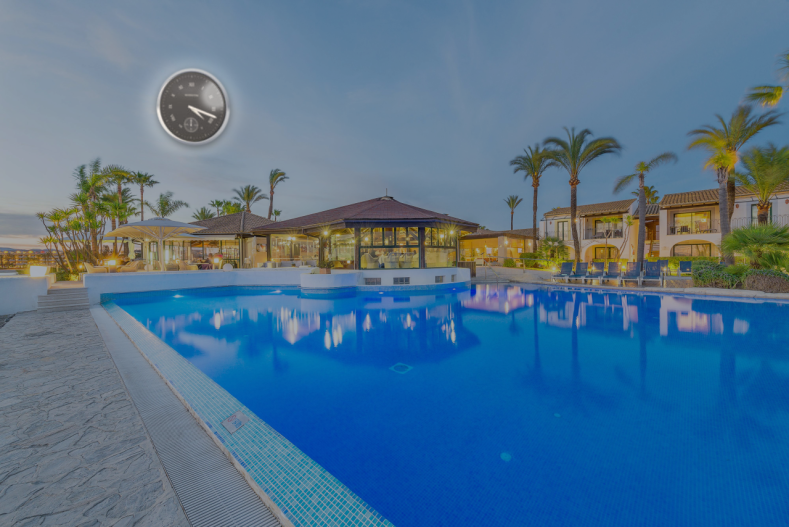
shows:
4,18
